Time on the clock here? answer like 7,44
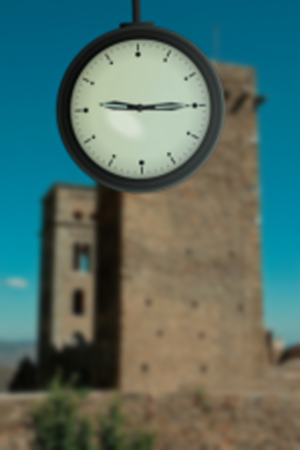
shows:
9,15
